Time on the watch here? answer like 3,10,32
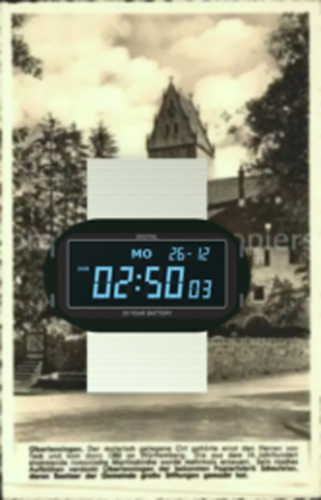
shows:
2,50,03
